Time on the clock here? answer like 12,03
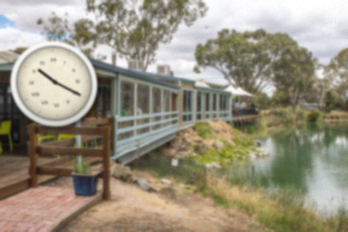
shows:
10,20
